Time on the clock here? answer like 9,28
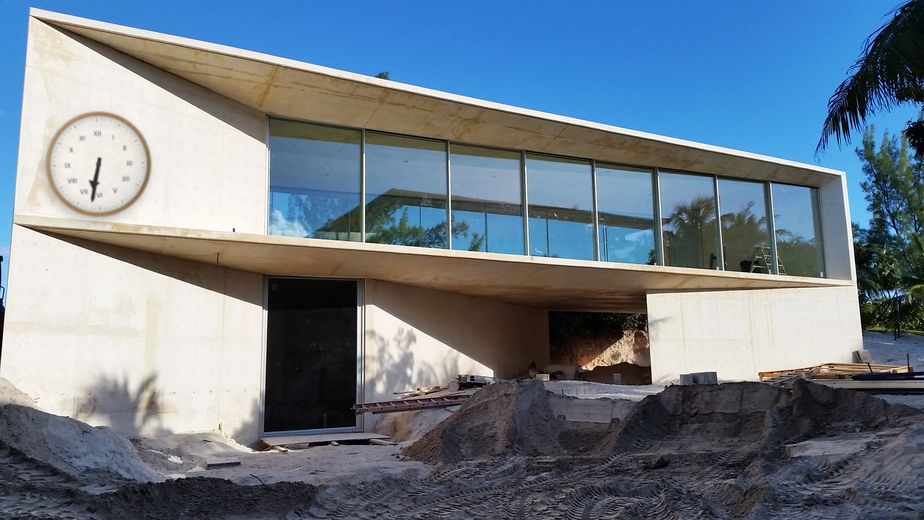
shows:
6,32
